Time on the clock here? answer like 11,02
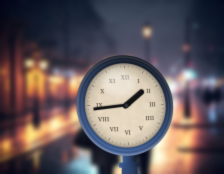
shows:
1,44
